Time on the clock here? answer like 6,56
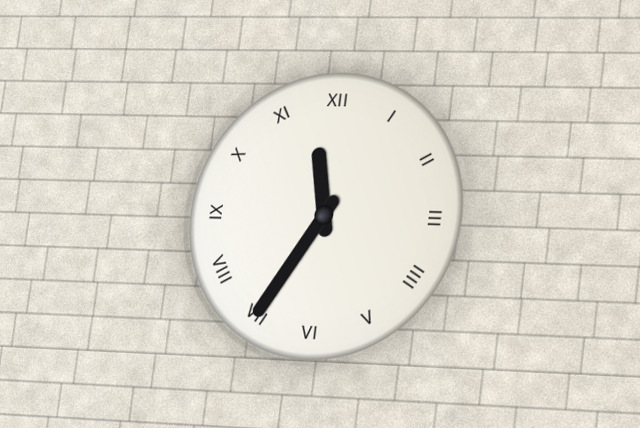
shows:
11,35
